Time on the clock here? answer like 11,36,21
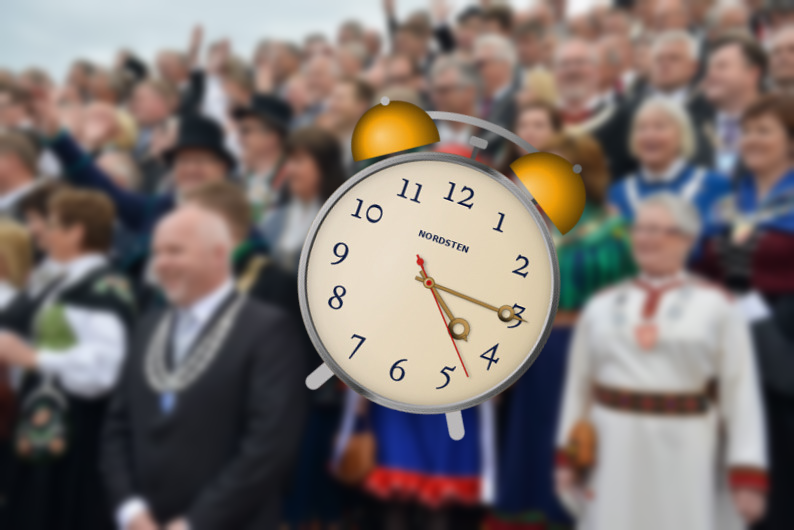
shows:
4,15,23
